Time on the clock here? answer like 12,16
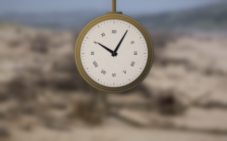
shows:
10,05
